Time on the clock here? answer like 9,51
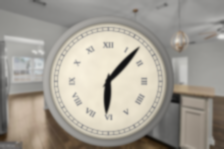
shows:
6,07
